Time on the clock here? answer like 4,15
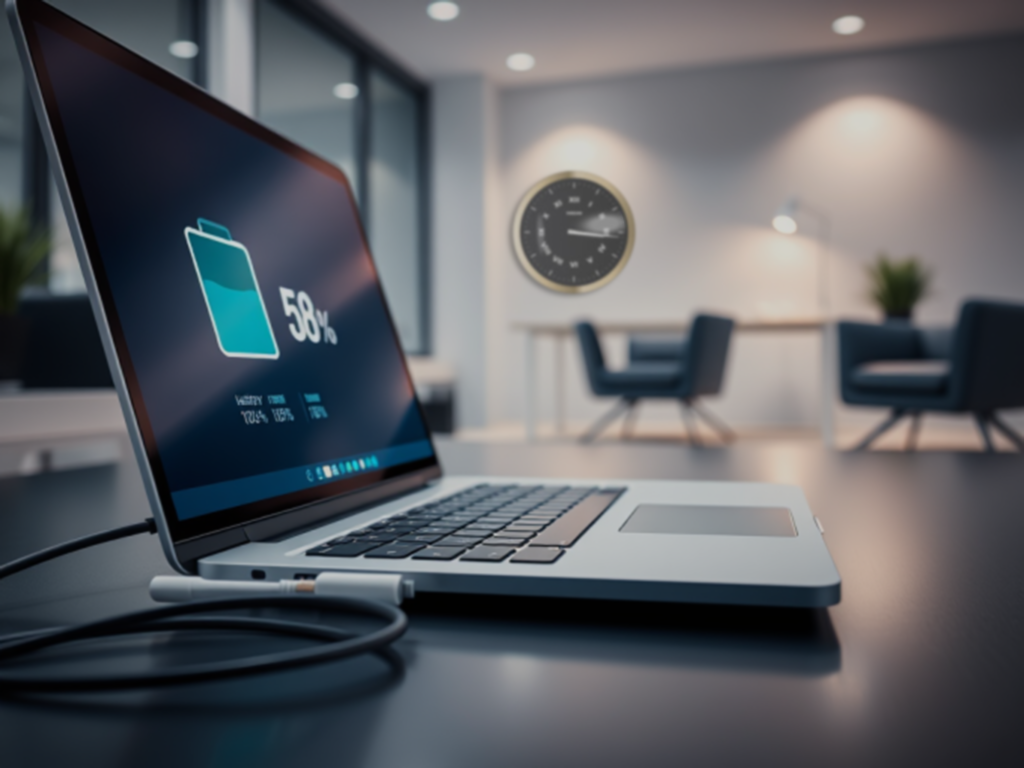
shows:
3,16
